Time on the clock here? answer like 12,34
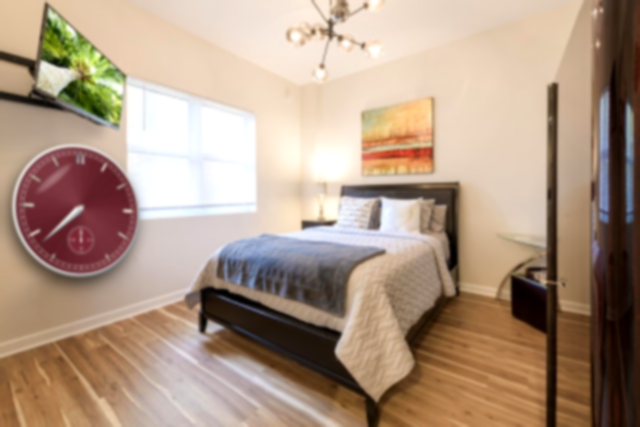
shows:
7,38
